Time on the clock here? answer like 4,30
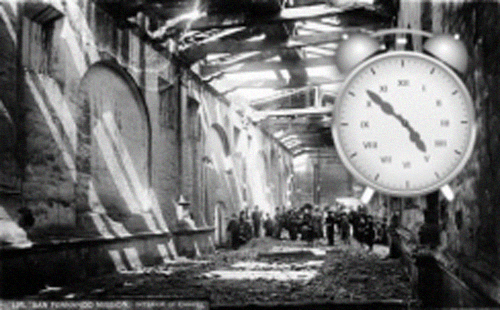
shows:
4,52
